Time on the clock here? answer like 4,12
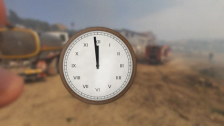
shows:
11,59
